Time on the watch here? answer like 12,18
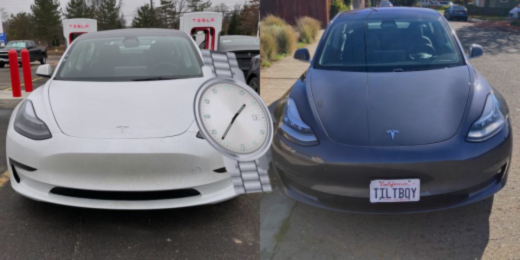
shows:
1,37
